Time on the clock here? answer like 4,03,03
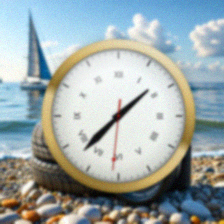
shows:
1,37,31
